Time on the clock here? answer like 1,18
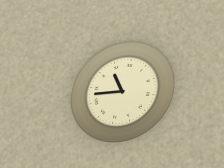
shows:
10,43
